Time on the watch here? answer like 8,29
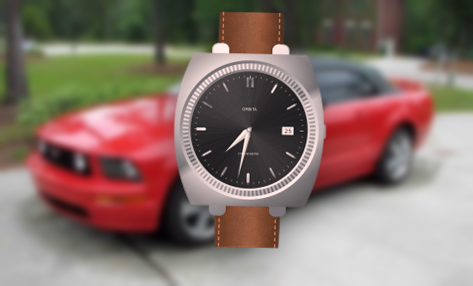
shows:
7,32
